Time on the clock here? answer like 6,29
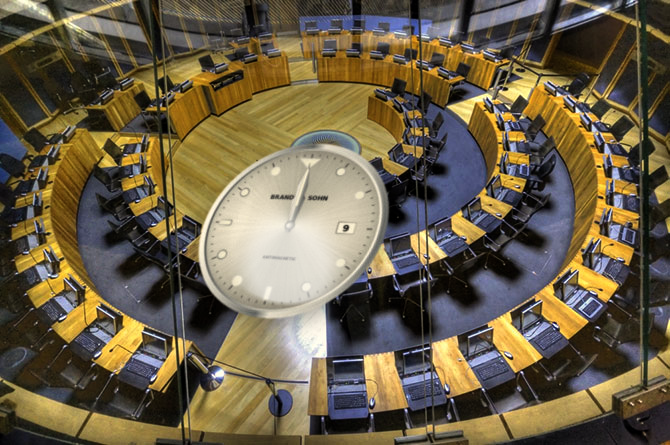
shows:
12,00
